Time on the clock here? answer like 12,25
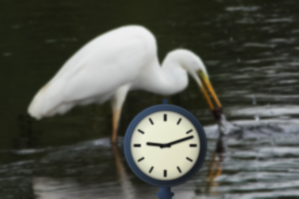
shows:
9,12
